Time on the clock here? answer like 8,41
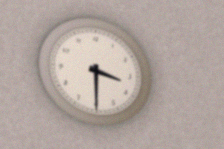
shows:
3,30
